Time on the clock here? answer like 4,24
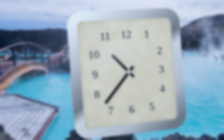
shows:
10,37
